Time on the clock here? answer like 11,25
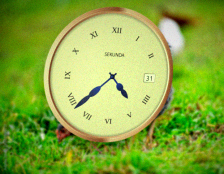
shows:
4,38
